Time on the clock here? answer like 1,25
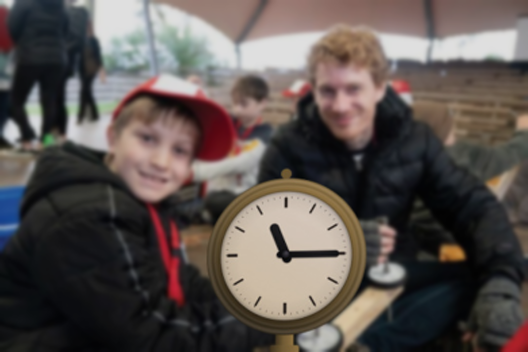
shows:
11,15
